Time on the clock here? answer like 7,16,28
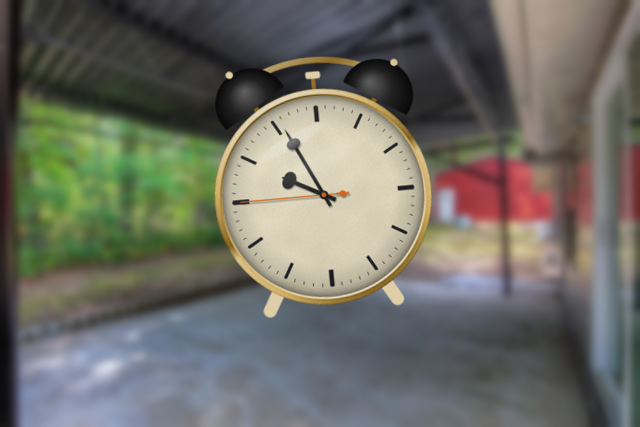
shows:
9,55,45
